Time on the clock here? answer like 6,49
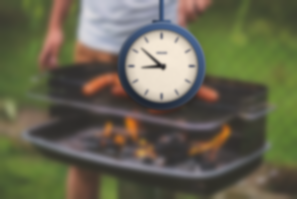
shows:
8,52
